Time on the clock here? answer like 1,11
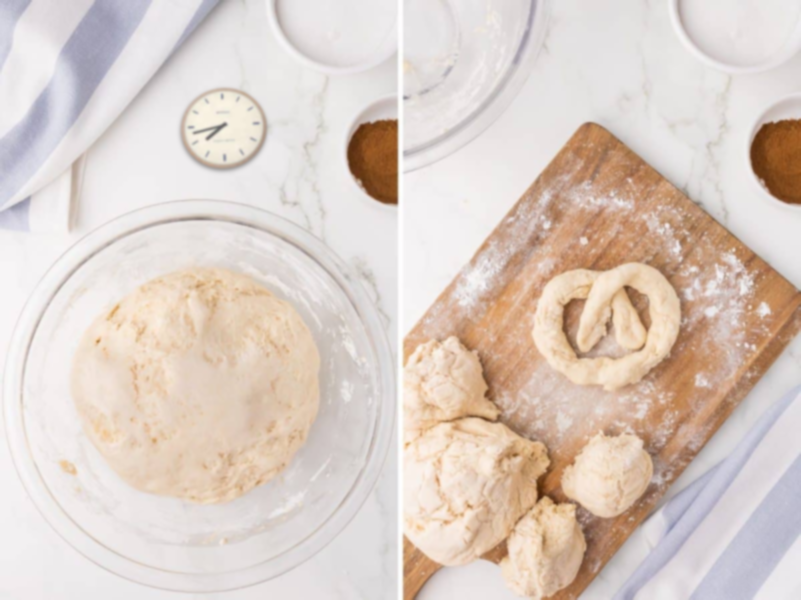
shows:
7,43
